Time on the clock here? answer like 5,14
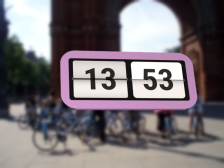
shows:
13,53
